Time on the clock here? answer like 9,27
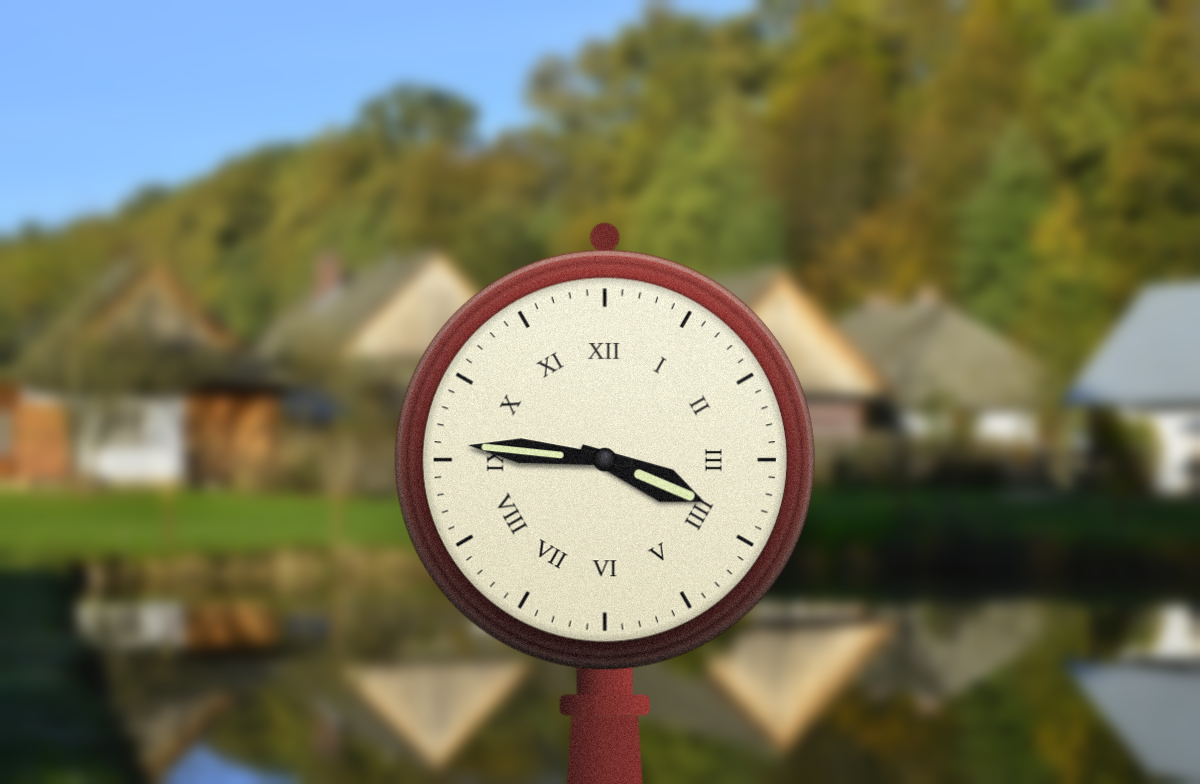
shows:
3,46
